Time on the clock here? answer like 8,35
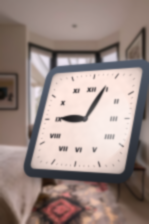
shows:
9,04
